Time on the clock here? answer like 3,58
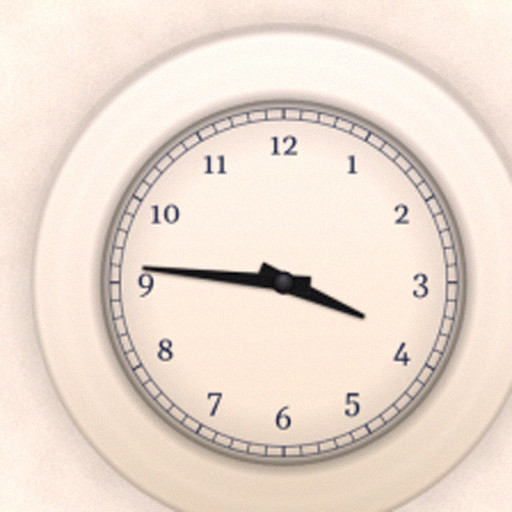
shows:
3,46
